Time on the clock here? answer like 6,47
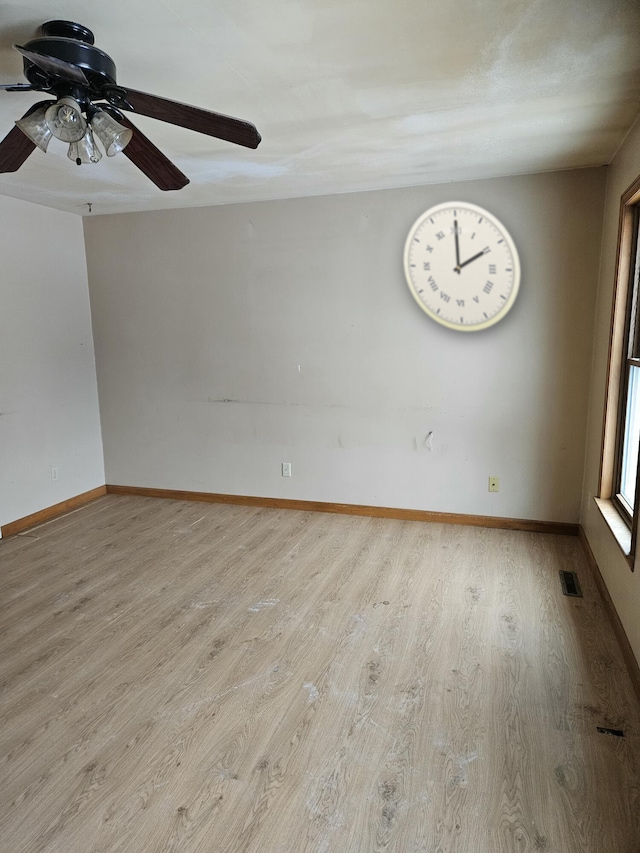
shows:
2,00
